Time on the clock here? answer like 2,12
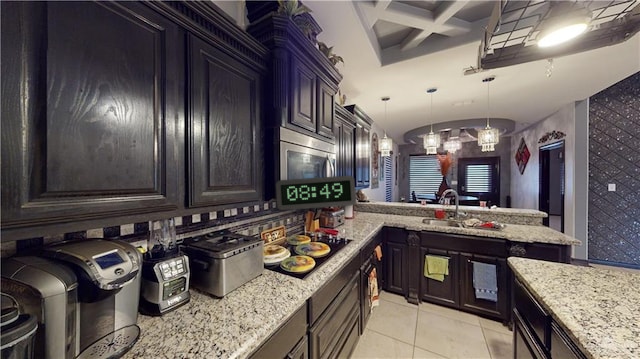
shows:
8,49
